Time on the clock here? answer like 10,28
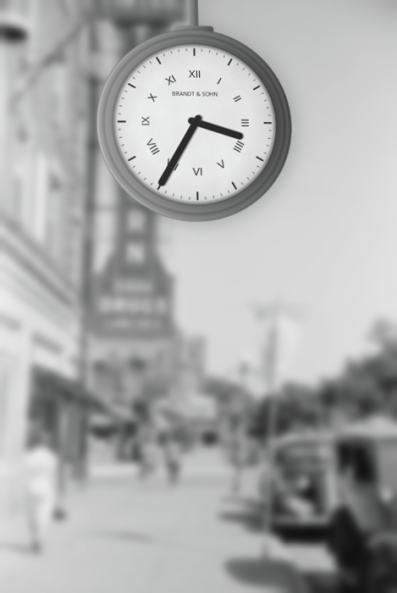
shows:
3,35
